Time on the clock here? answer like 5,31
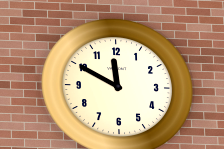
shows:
11,50
